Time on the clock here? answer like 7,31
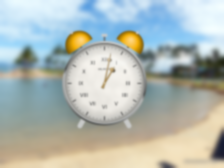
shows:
1,02
